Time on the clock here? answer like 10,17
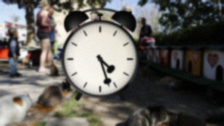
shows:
4,27
